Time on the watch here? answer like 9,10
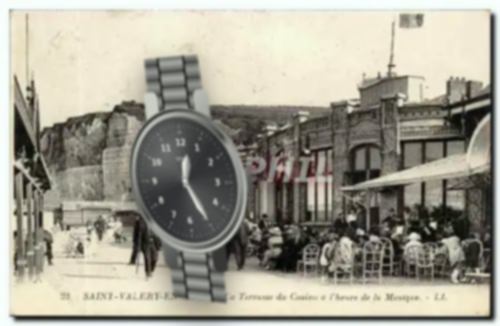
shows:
12,25
